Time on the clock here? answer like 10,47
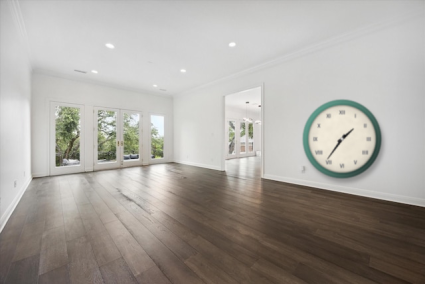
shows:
1,36
